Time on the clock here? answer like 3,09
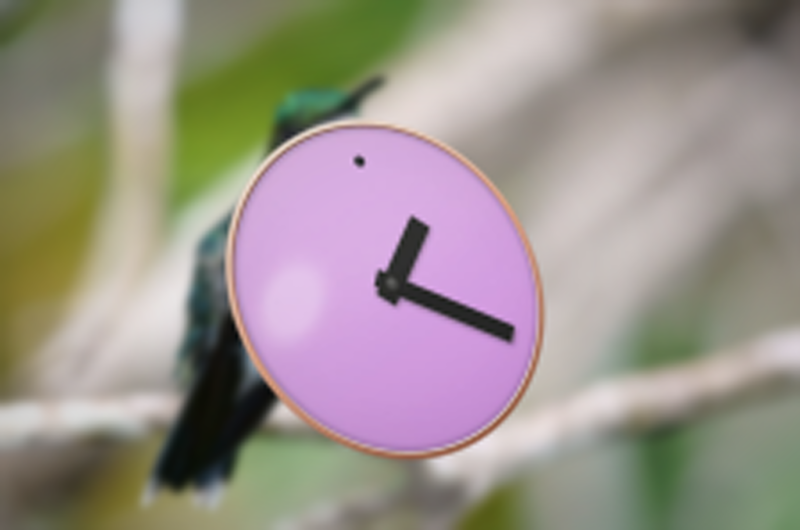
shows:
1,20
